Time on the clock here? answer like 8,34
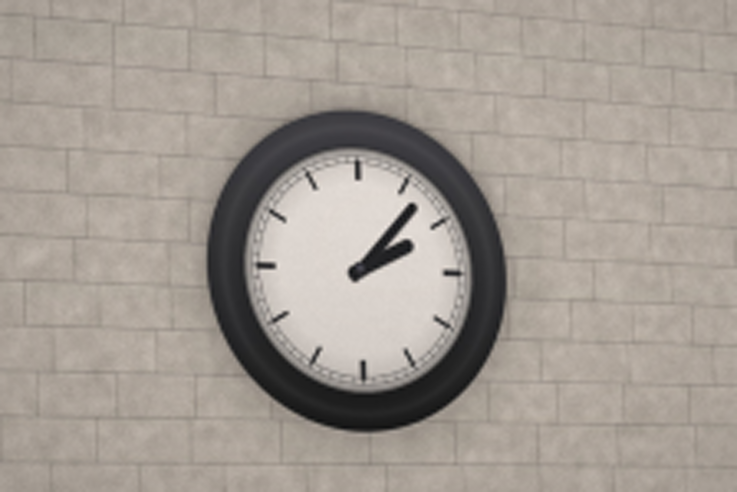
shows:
2,07
